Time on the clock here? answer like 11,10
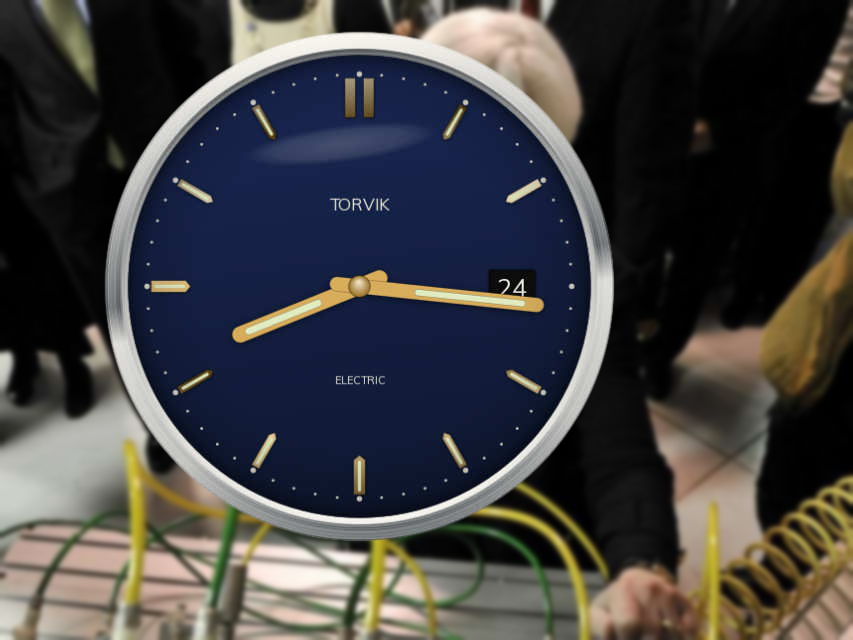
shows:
8,16
